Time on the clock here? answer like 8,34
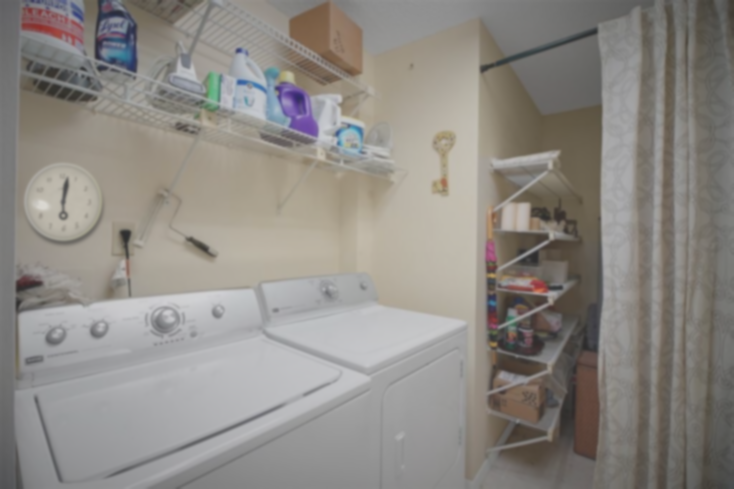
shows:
6,02
